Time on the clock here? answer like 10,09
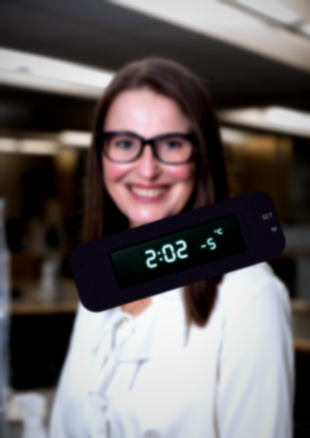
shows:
2,02
